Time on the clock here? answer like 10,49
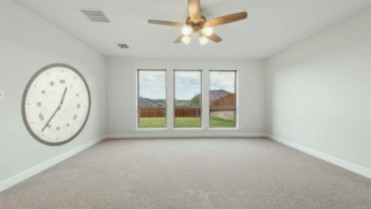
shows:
12,36
